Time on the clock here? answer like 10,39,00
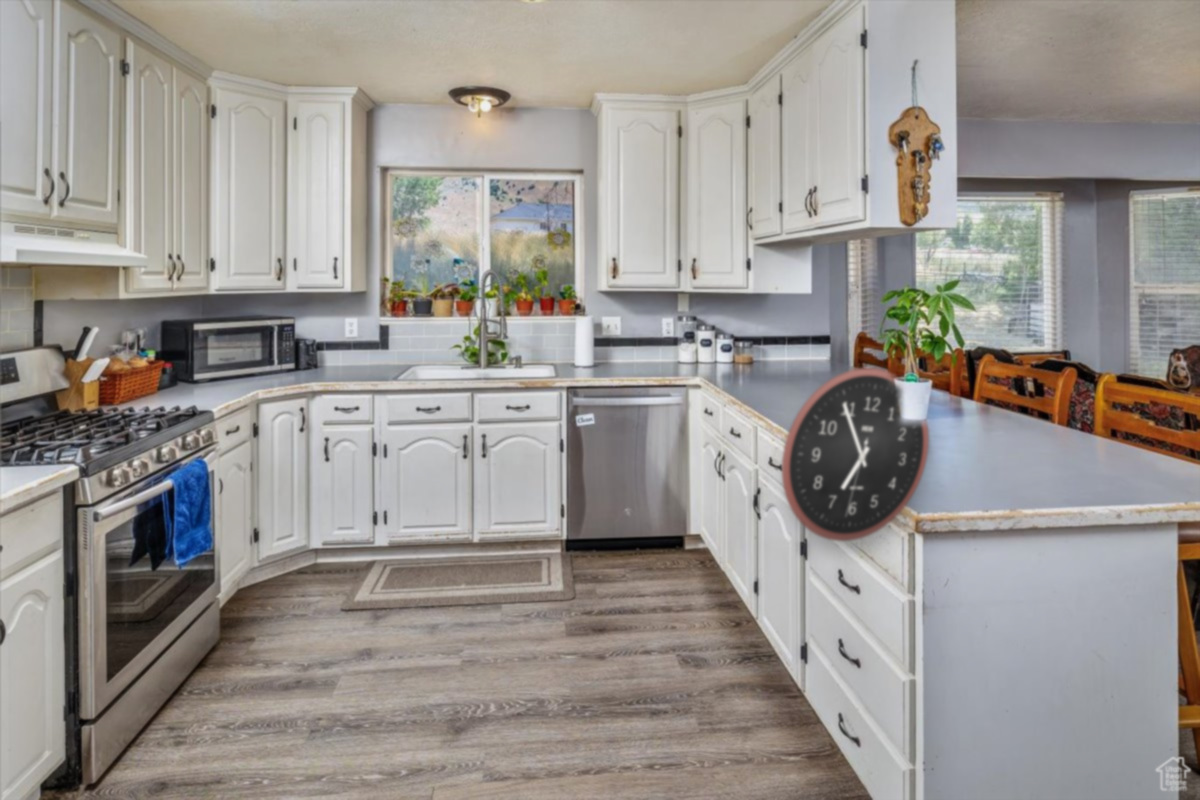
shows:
6,54,31
